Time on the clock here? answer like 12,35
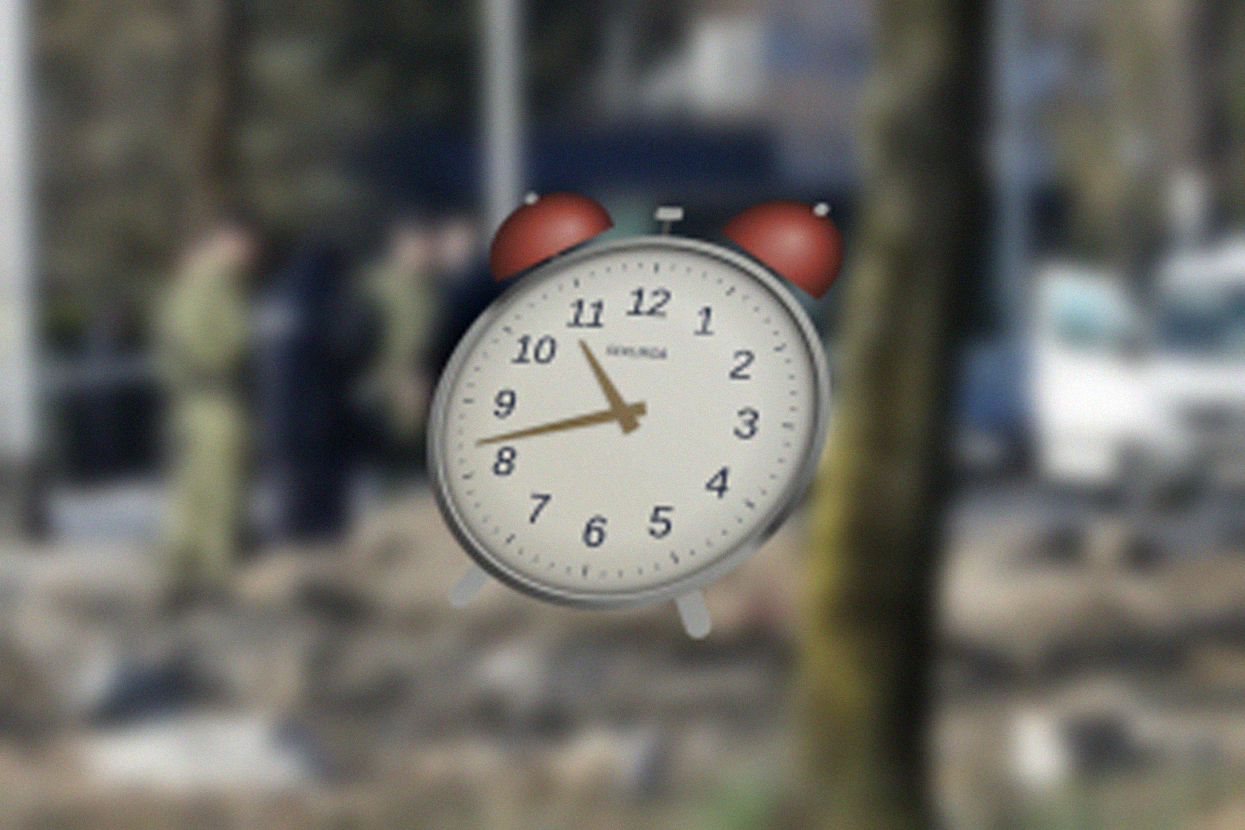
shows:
10,42
